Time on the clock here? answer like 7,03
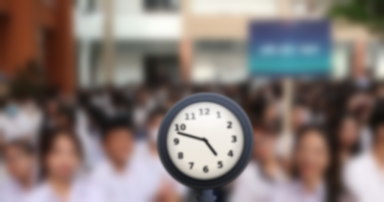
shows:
4,48
